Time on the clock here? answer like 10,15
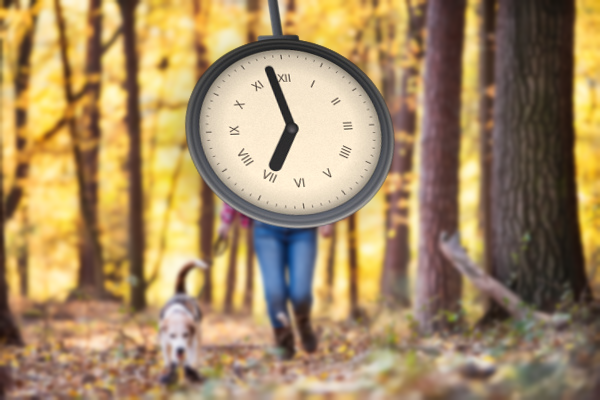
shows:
6,58
